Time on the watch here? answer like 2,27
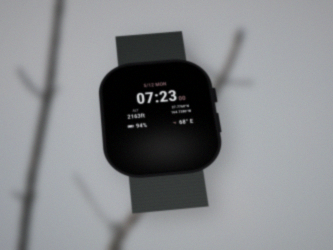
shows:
7,23
